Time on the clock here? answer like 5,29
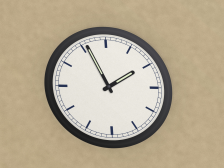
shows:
1,56
